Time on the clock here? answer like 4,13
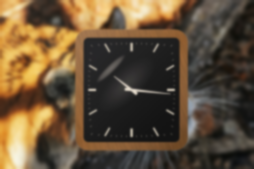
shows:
10,16
